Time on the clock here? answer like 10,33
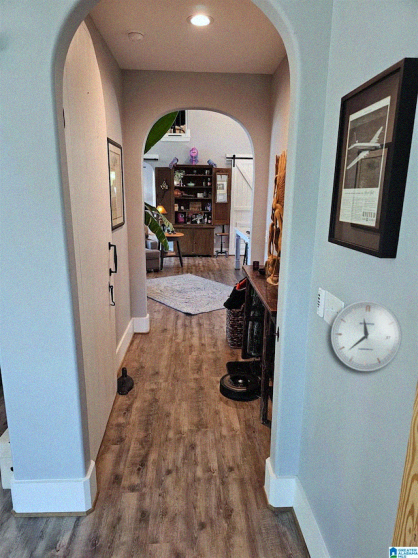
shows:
11,38
